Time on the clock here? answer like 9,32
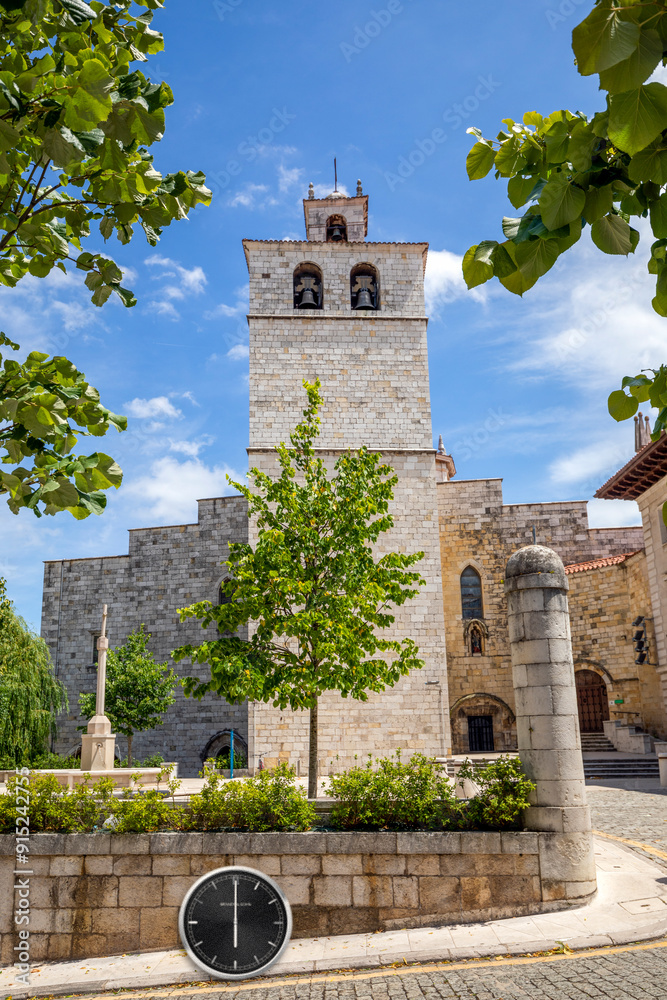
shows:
6,00
